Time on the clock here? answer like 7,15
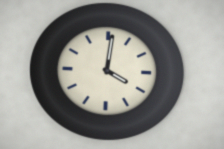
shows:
4,01
